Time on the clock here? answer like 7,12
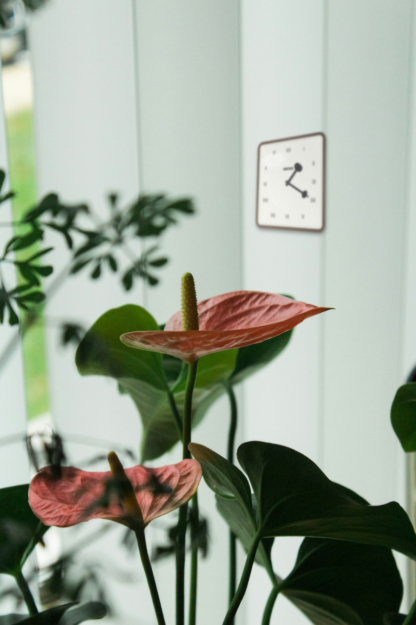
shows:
1,20
